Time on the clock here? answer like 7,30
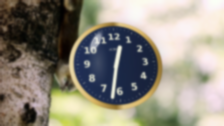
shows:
12,32
